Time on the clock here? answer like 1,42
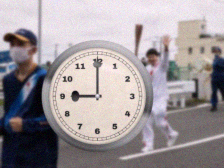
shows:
9,00
